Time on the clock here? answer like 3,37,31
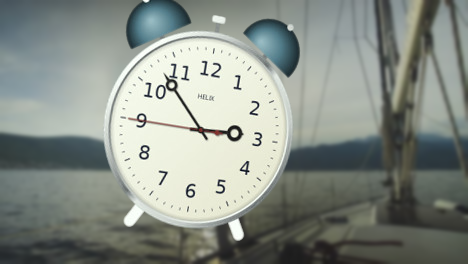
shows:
2,52,45
